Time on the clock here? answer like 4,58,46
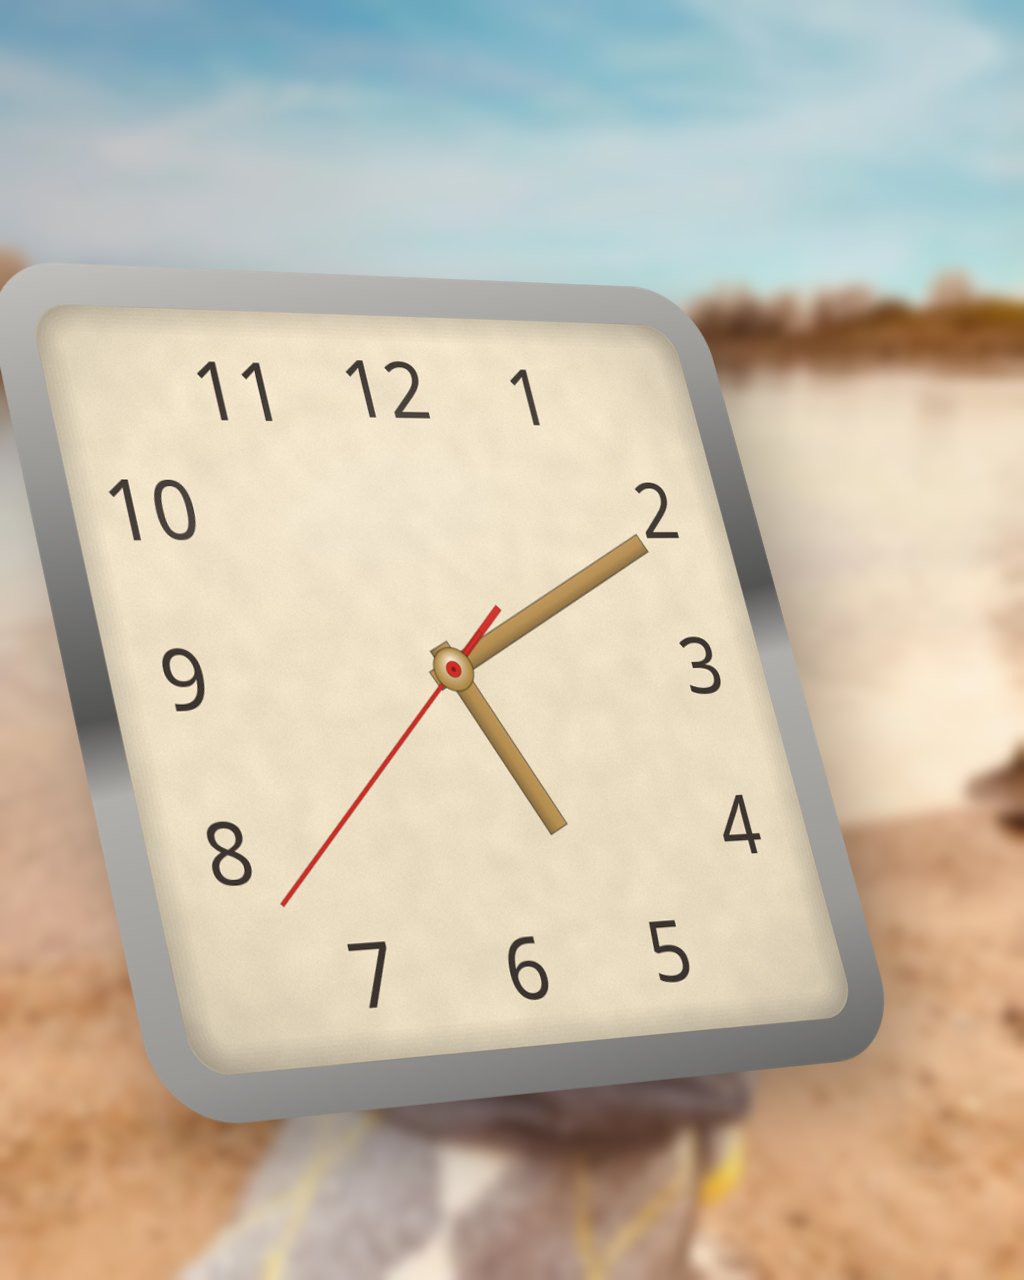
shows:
5,10,38
